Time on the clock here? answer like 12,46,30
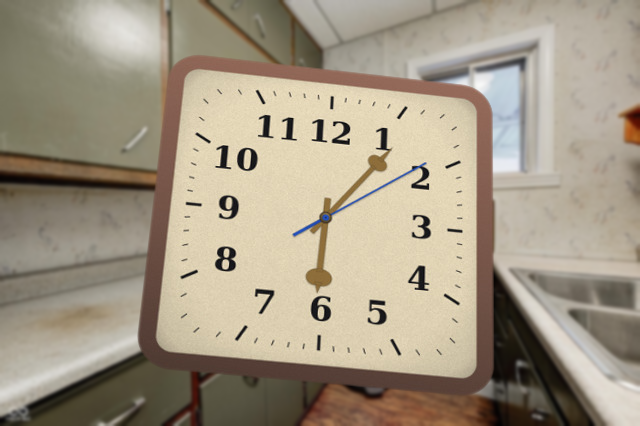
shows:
6,06,09
